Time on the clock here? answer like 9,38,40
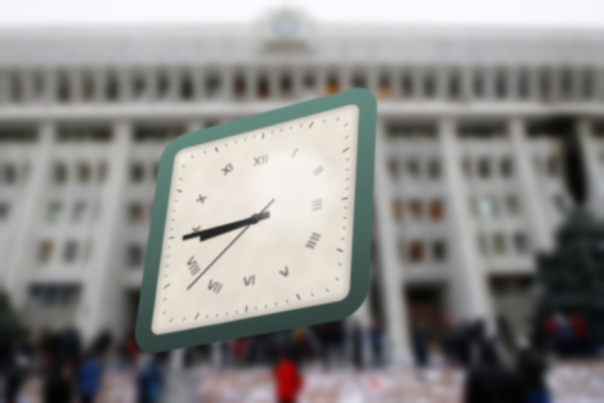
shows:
8,44,38
